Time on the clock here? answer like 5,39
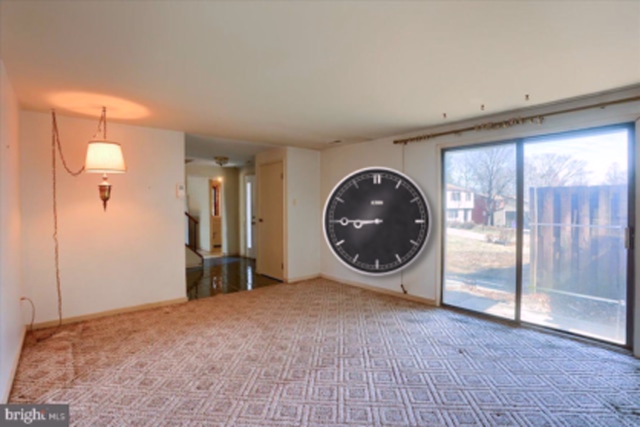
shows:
8,45
